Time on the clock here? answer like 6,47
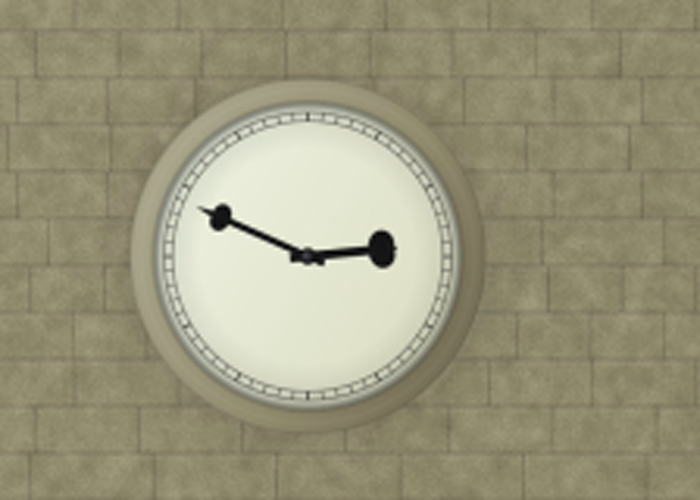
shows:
2,49
